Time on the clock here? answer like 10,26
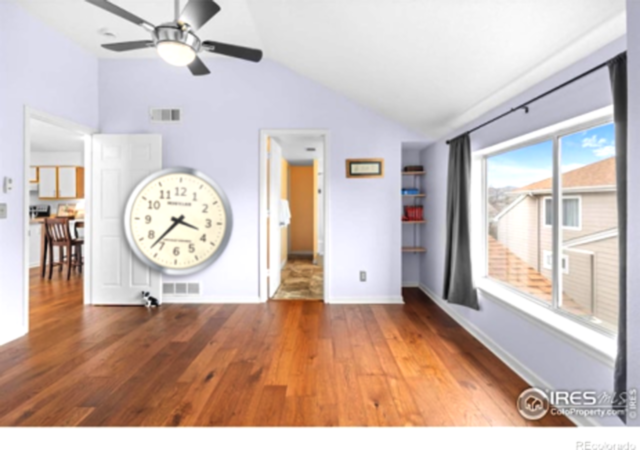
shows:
3,37
